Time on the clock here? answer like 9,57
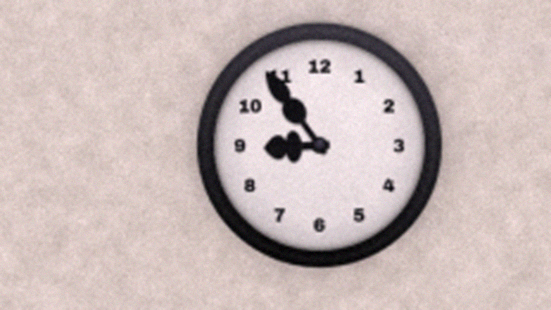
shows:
8,54
